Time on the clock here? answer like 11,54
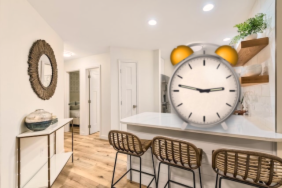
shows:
2,47
